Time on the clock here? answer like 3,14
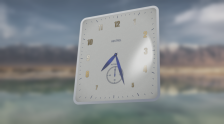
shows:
7,27
